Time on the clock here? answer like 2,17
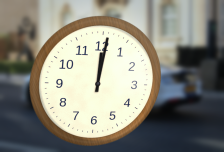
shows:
12,01
